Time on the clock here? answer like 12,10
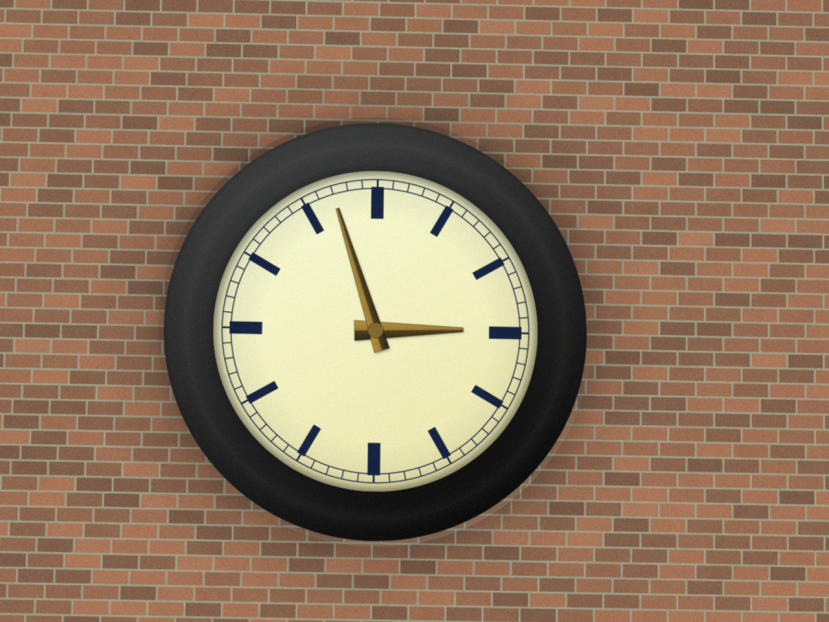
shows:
2,57
